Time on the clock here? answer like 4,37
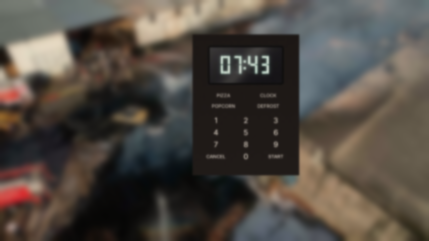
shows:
7,43
